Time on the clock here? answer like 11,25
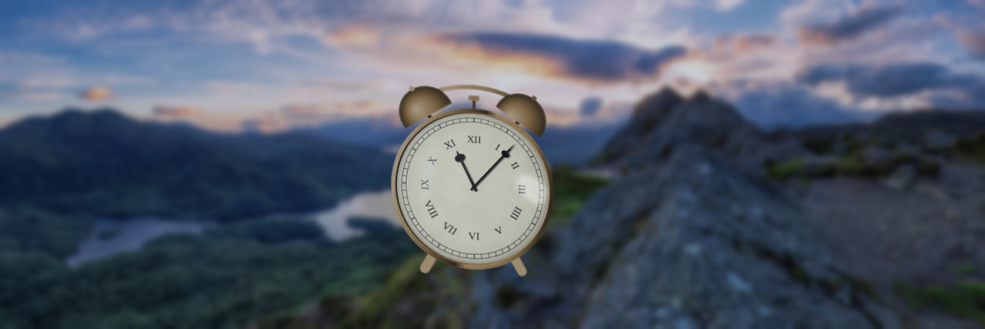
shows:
11,07
